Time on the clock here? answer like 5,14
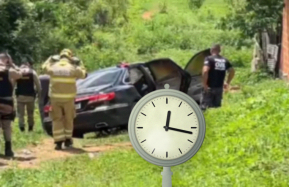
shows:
12,17
